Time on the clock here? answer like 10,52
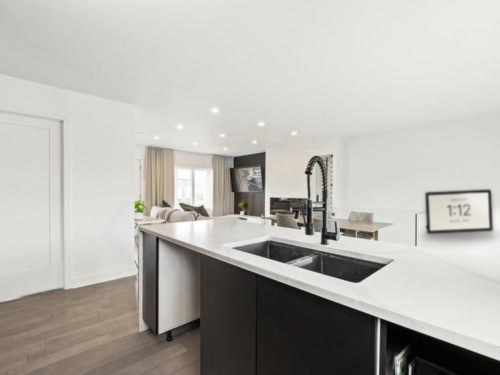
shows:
1,12
